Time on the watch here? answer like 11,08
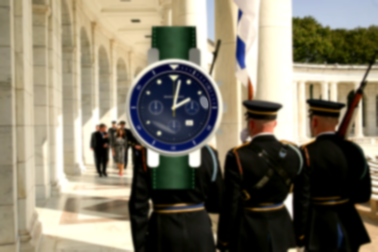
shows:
2,02
